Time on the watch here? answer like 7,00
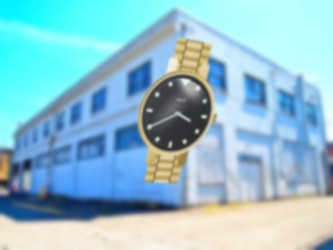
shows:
3,40
